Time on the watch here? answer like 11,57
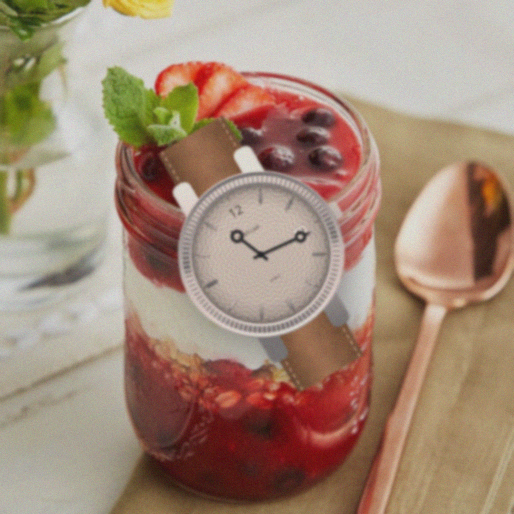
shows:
11,16
